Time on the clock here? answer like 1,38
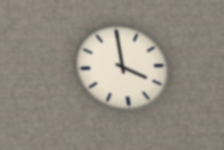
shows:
4,00
